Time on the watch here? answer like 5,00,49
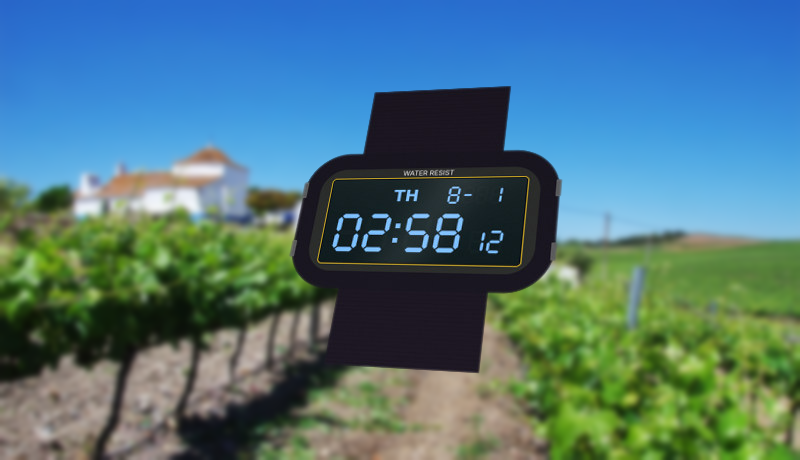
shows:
2,58,12
